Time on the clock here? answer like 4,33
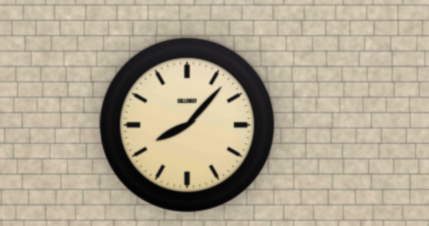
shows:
8,07
